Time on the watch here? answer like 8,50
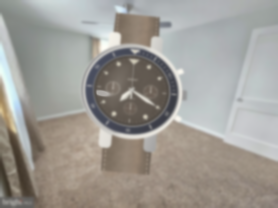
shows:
7,20
